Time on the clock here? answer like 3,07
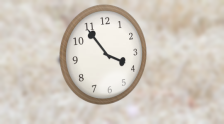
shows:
3,54
